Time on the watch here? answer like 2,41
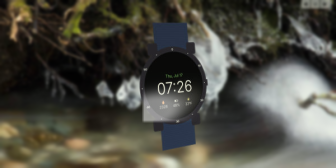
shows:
7,26
